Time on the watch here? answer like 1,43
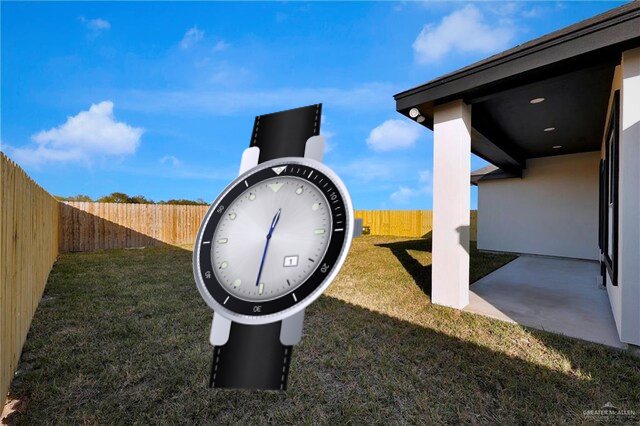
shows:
12,31
